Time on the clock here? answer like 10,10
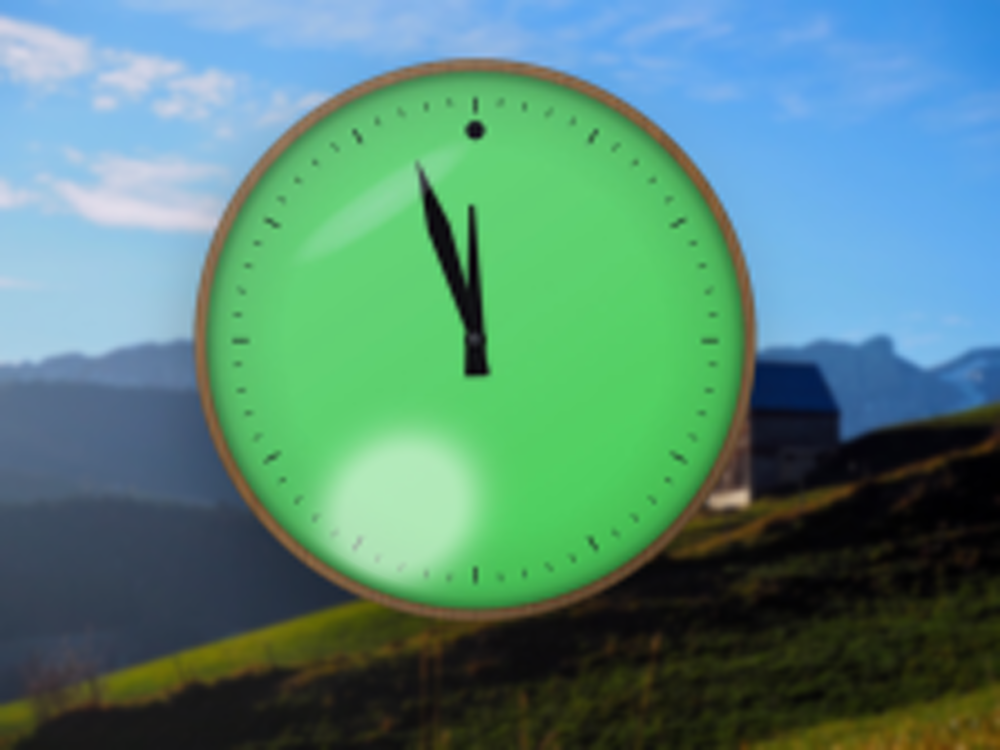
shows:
11,57
